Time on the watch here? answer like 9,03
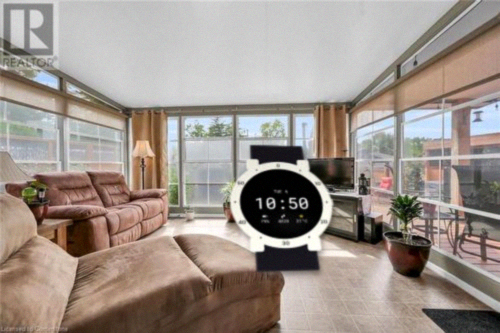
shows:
10,50
